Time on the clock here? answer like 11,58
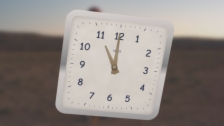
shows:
11,00
